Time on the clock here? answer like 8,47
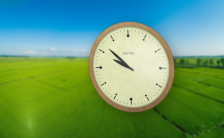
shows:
9,52
